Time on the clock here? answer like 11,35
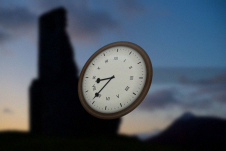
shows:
8,36
